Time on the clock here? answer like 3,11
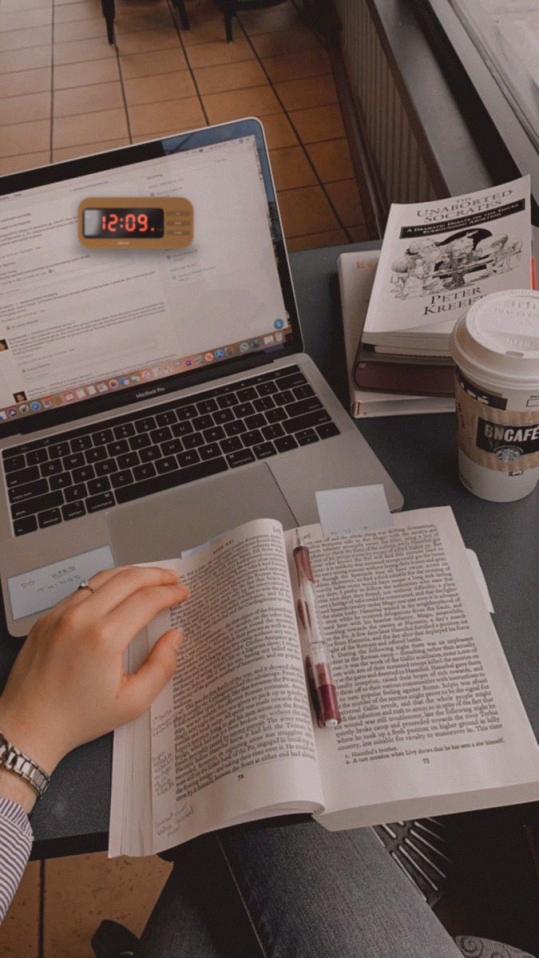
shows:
12,09
